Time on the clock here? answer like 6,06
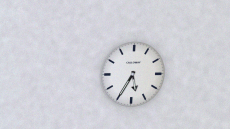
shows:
5,35
